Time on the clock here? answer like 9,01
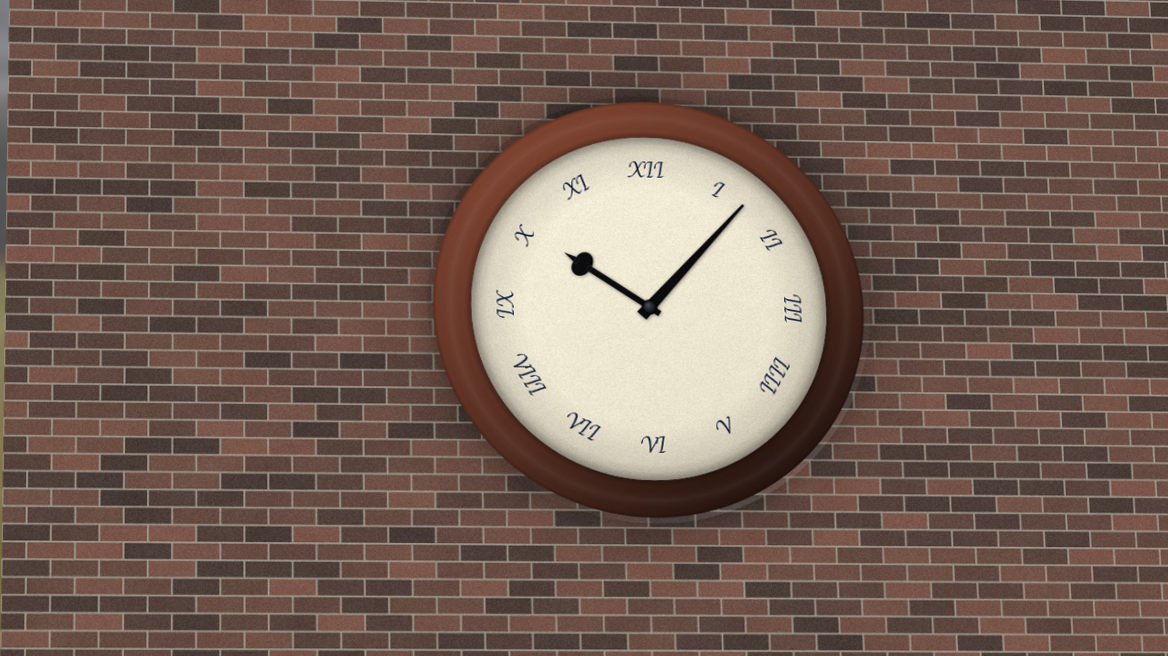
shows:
10,07
